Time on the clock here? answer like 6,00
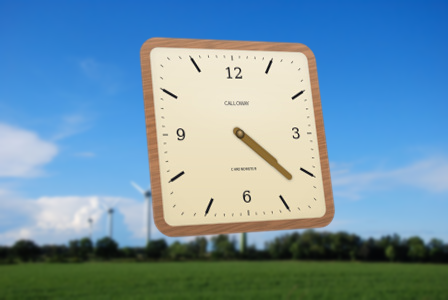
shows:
4,22
